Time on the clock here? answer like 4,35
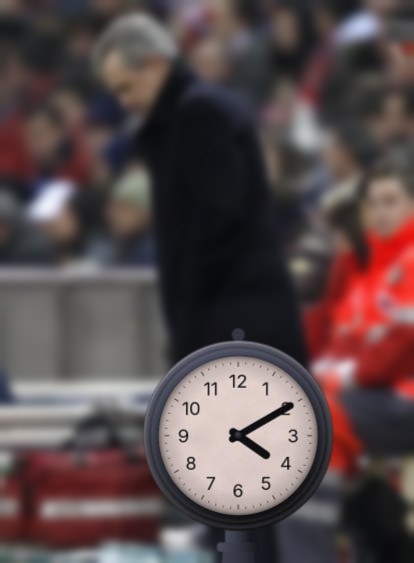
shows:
4,10
